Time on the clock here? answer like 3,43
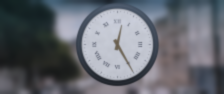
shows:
12,25
